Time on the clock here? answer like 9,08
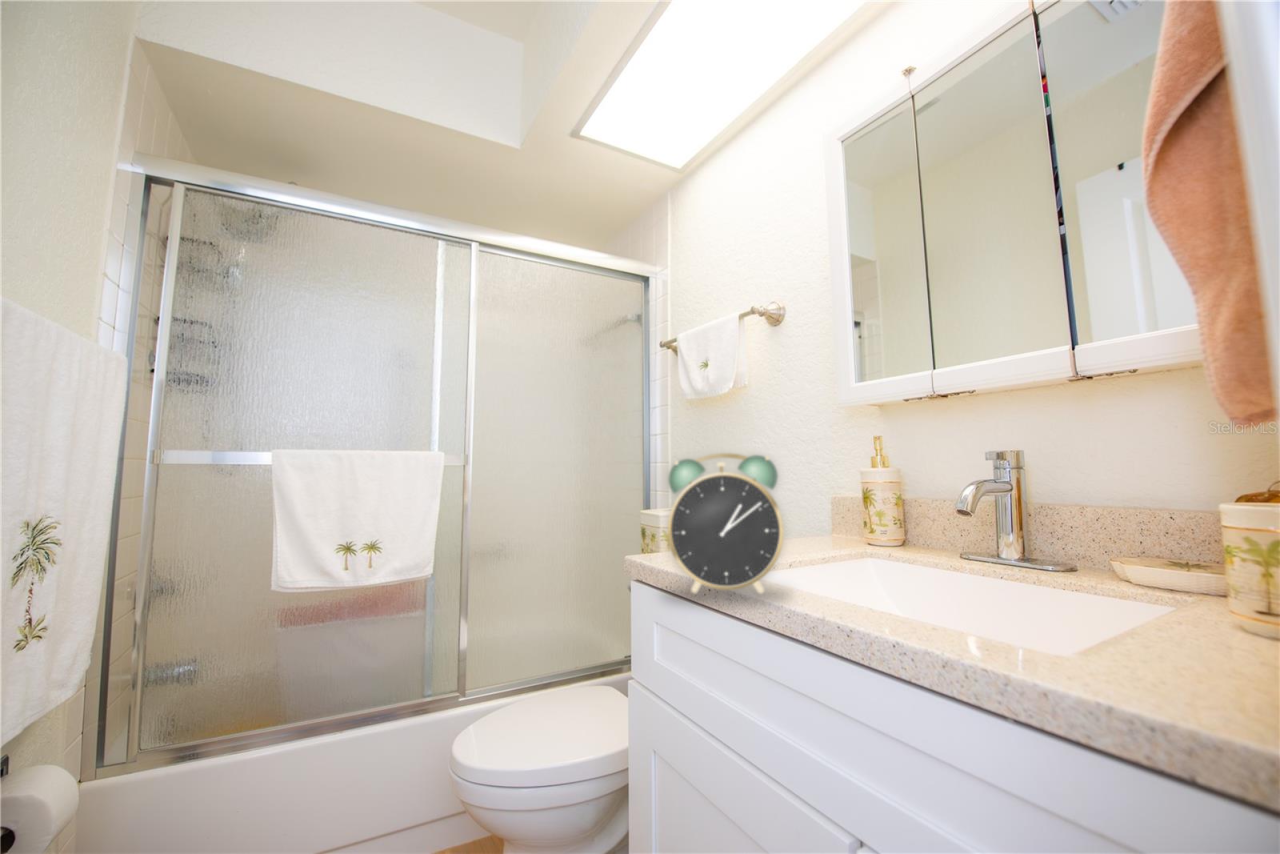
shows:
1,09
